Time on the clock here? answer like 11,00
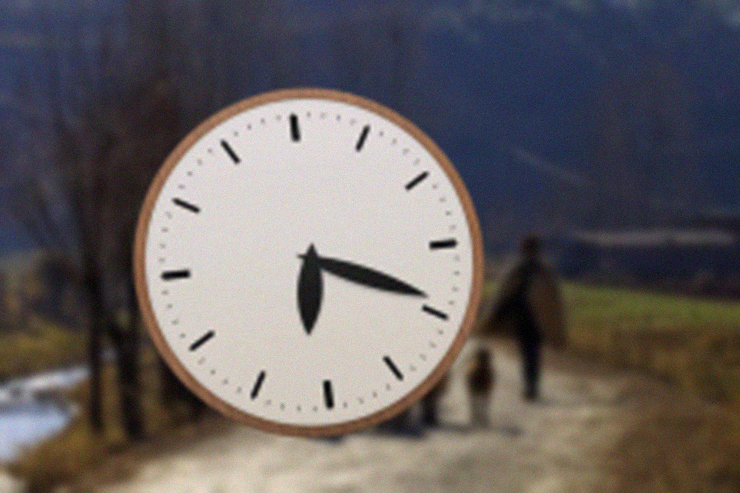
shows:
6,19
